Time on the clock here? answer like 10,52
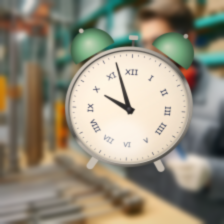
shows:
9,57
